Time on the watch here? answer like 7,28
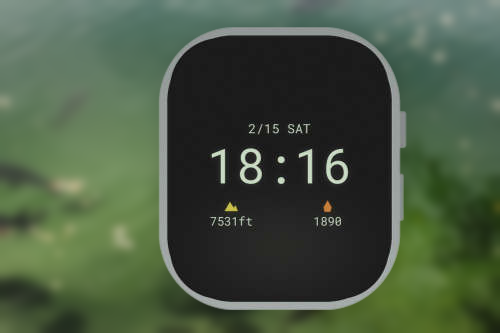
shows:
18,16
